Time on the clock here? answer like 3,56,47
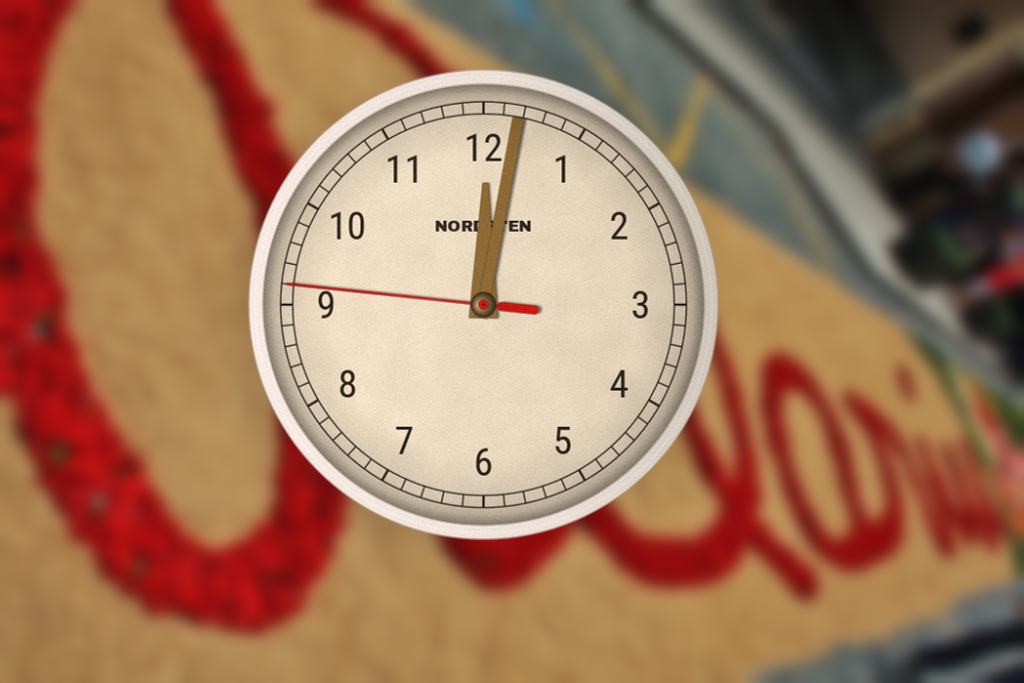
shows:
12,01,46
